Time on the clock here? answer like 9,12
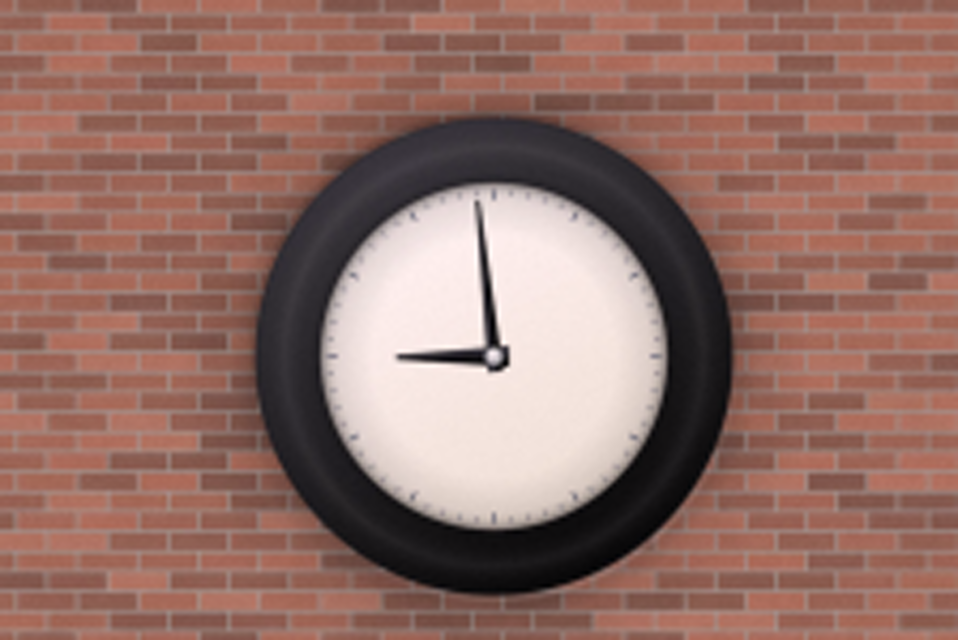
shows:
8,59
